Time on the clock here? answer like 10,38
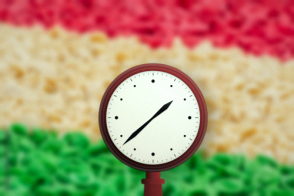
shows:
1,38
